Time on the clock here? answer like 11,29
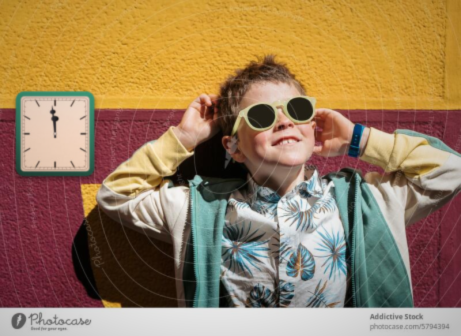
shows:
11,59
